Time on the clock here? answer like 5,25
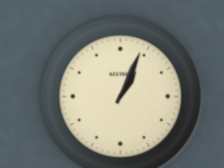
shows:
1,04
